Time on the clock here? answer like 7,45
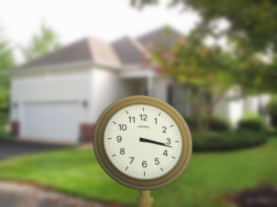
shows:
3,17
